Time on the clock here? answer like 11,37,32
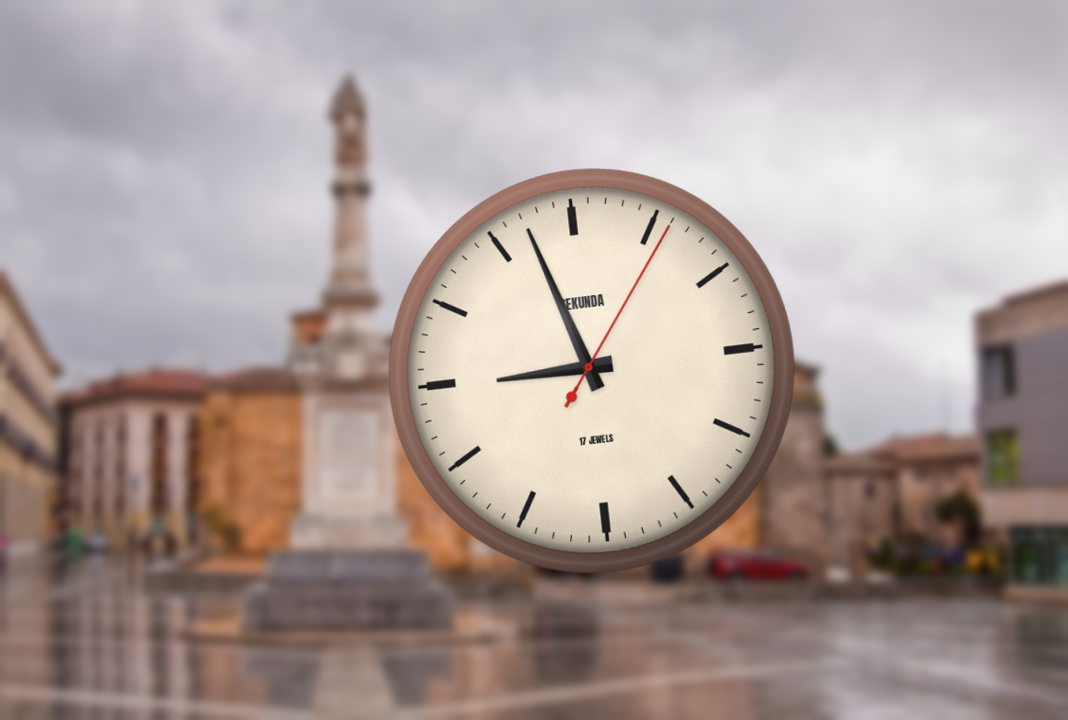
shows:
8,57,06
